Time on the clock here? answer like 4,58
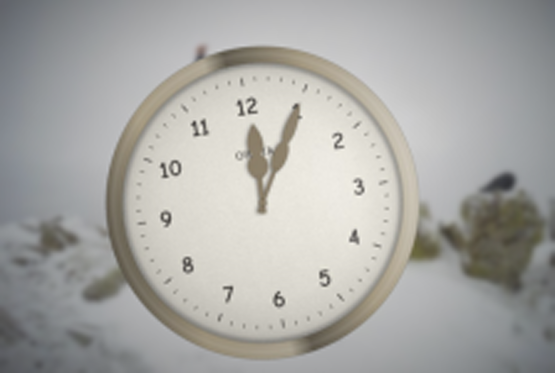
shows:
12,05
